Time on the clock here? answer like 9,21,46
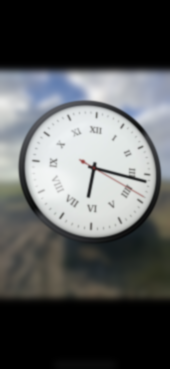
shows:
6,16,19
